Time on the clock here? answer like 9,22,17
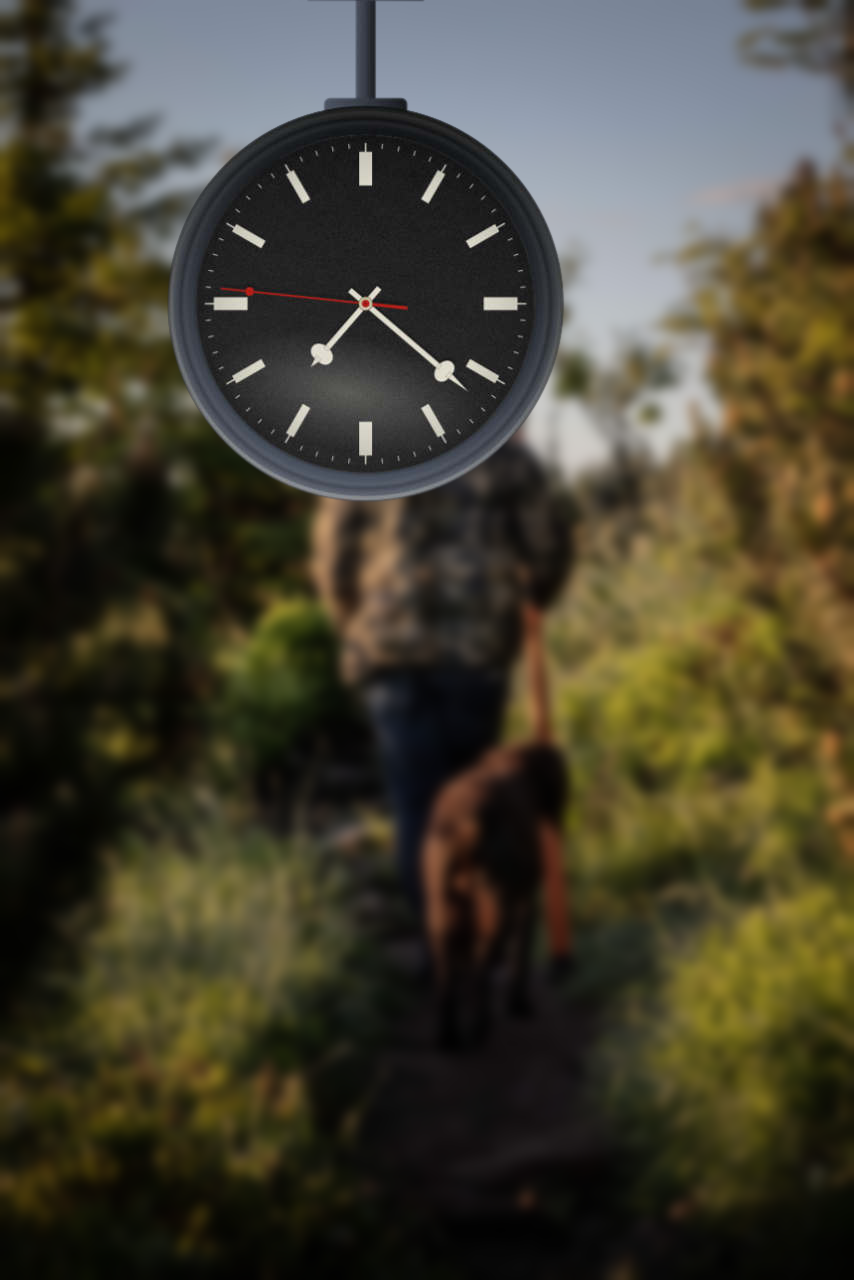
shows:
7,21,46
